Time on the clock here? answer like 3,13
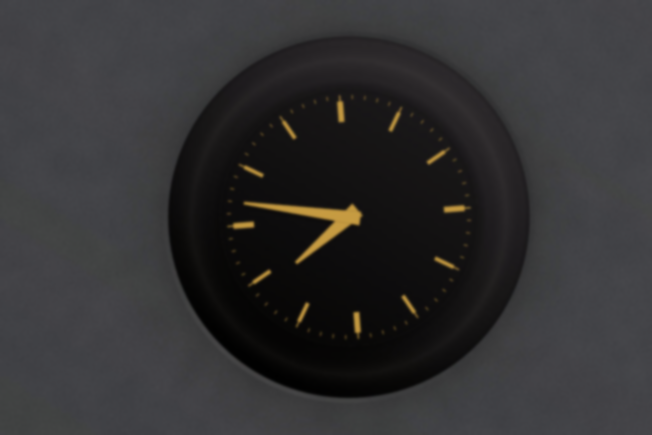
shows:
7,47
